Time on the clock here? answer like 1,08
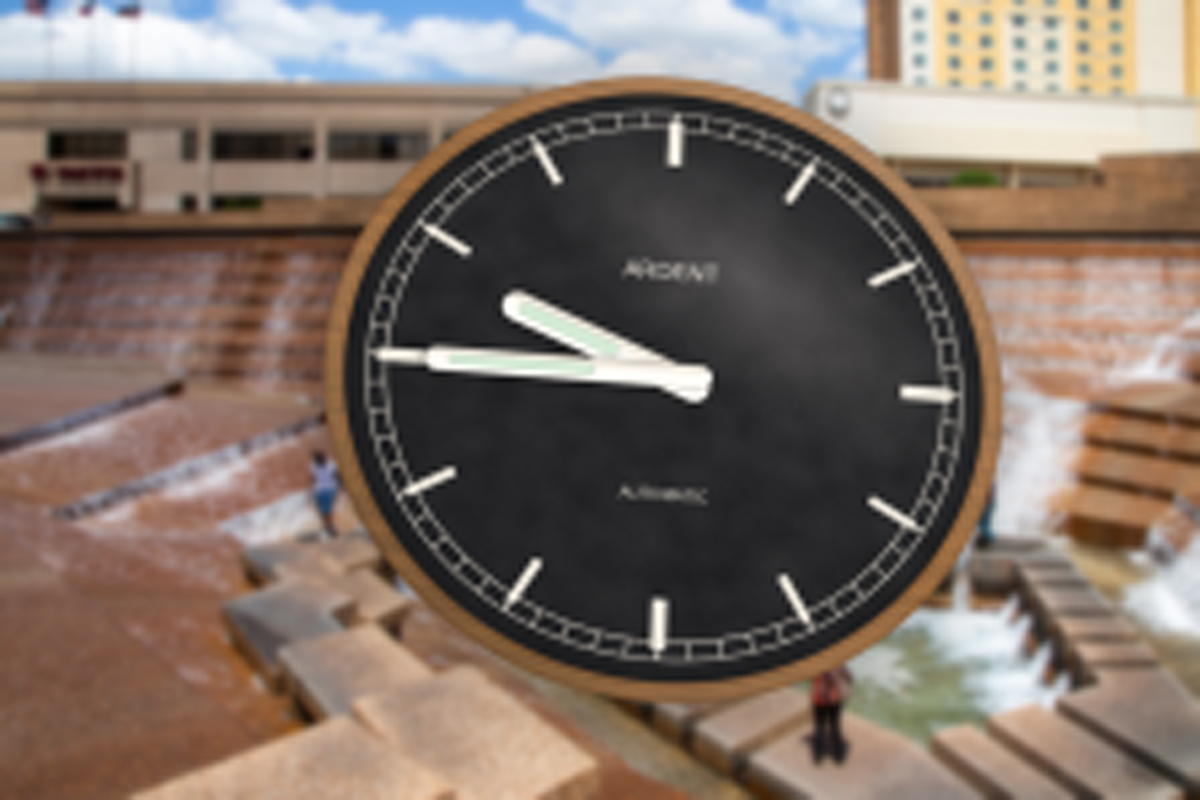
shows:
9,45
